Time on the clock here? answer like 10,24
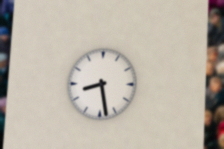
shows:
8,28
